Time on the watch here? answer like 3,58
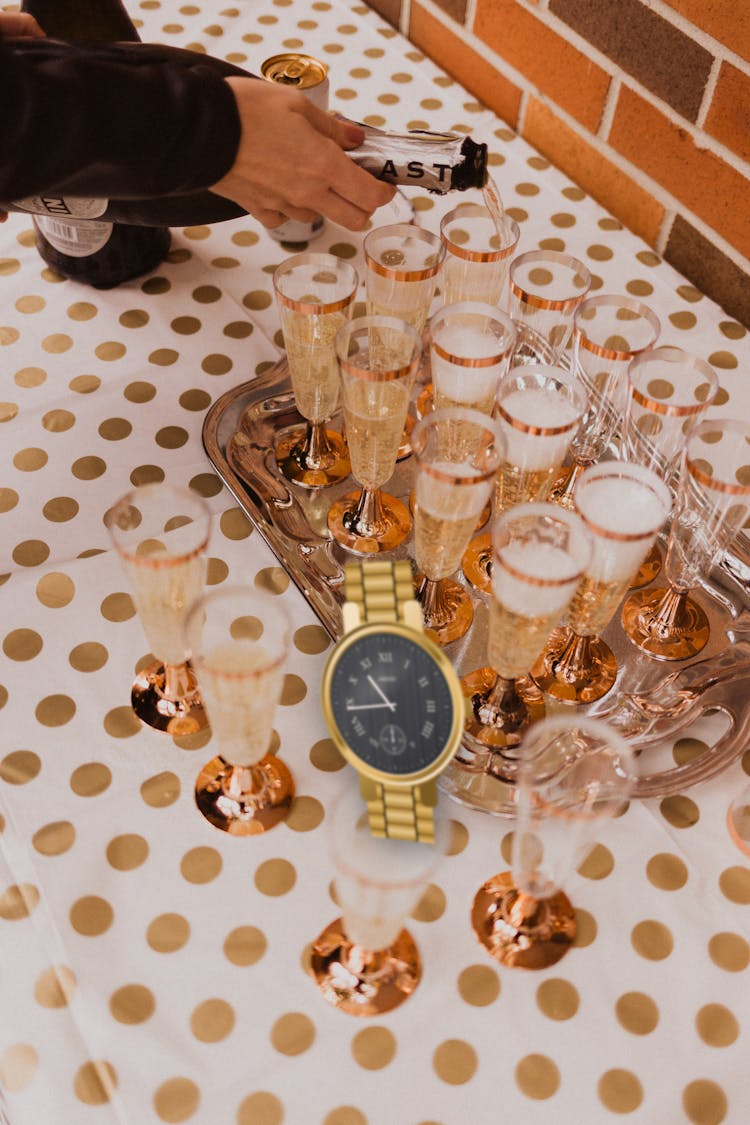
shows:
10,44
